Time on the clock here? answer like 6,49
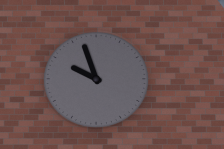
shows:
9,57
